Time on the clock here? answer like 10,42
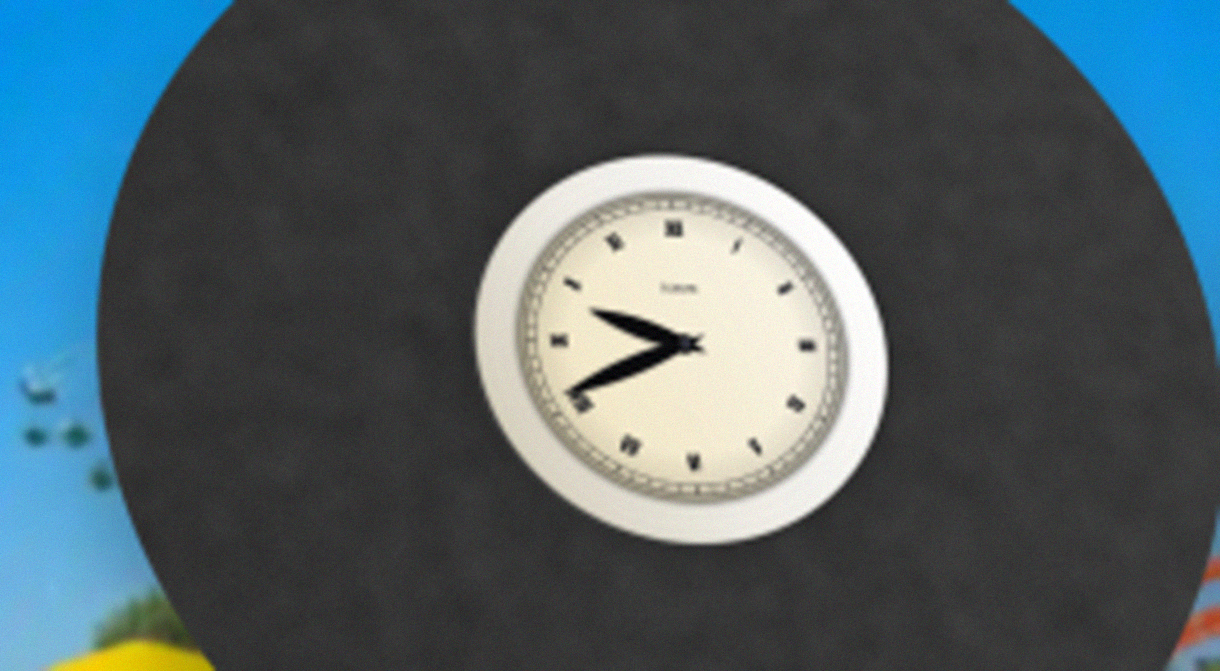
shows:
9,41
